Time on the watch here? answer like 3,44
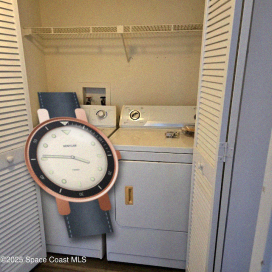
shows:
3,46
